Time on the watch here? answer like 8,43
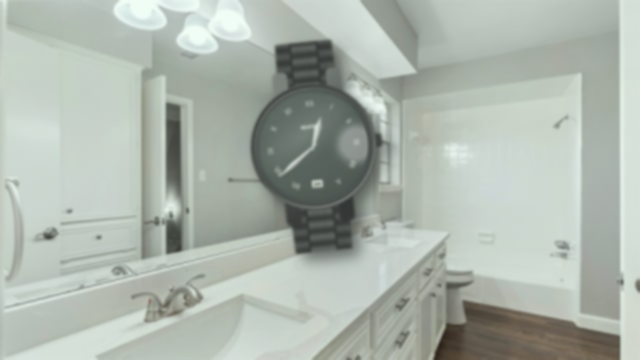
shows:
12,39
